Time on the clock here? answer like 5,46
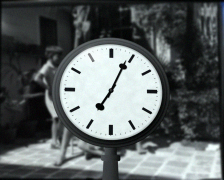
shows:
7,04
